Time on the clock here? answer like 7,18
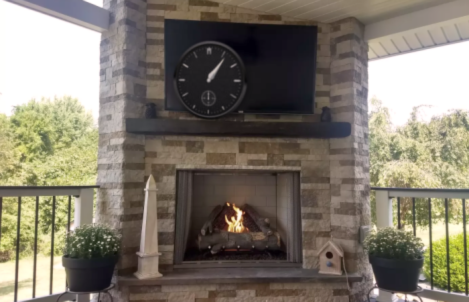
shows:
1,06
